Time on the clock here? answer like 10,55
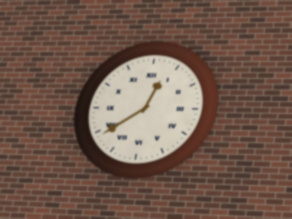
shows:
12,39
